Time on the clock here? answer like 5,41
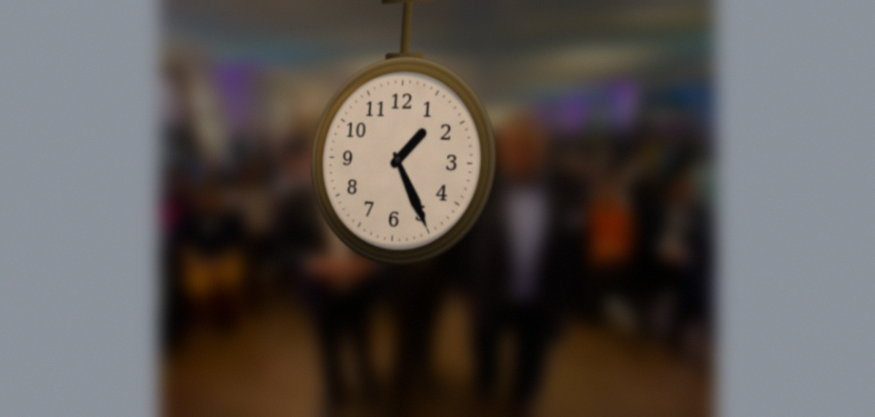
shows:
1,25
